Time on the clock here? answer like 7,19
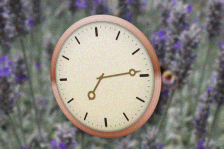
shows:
7,14
